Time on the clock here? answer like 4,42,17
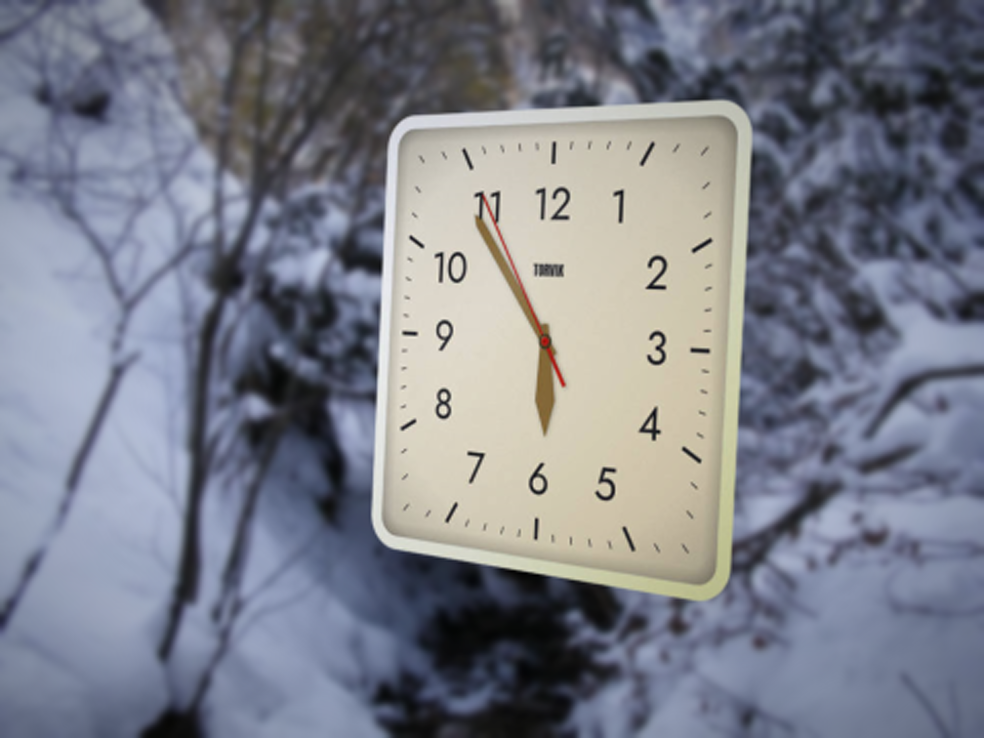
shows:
5,53,55
